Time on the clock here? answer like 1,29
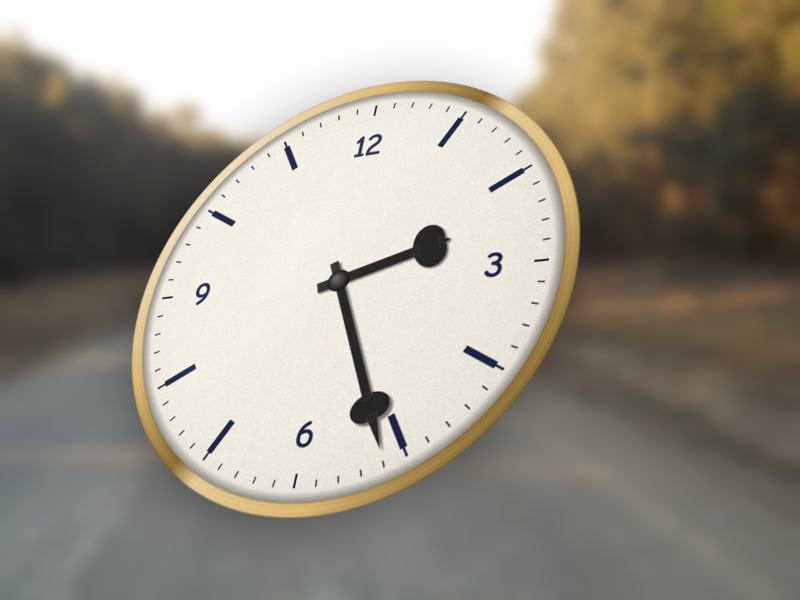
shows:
2,26
